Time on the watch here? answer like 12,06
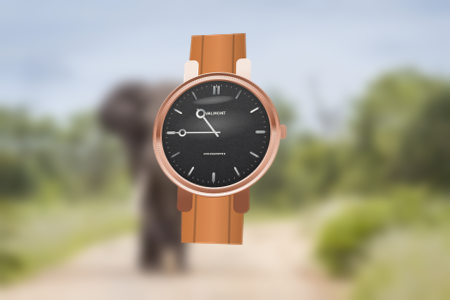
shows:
10,45
